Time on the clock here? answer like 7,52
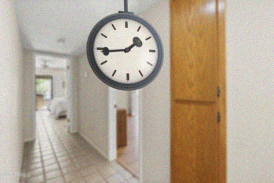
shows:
1,44
